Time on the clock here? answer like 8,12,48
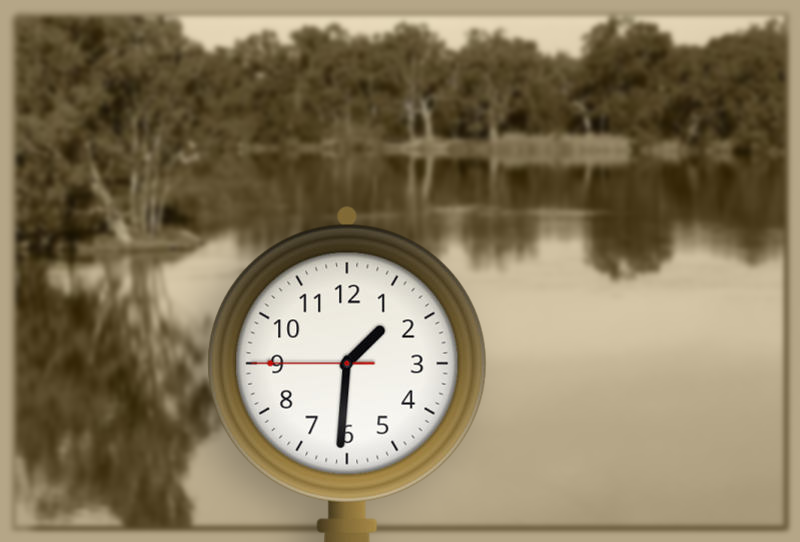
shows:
1,30,45
